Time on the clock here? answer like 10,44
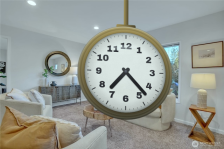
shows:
7,23
